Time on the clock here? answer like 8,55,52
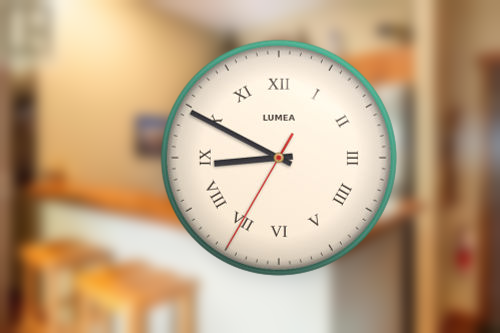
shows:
8,49,35
